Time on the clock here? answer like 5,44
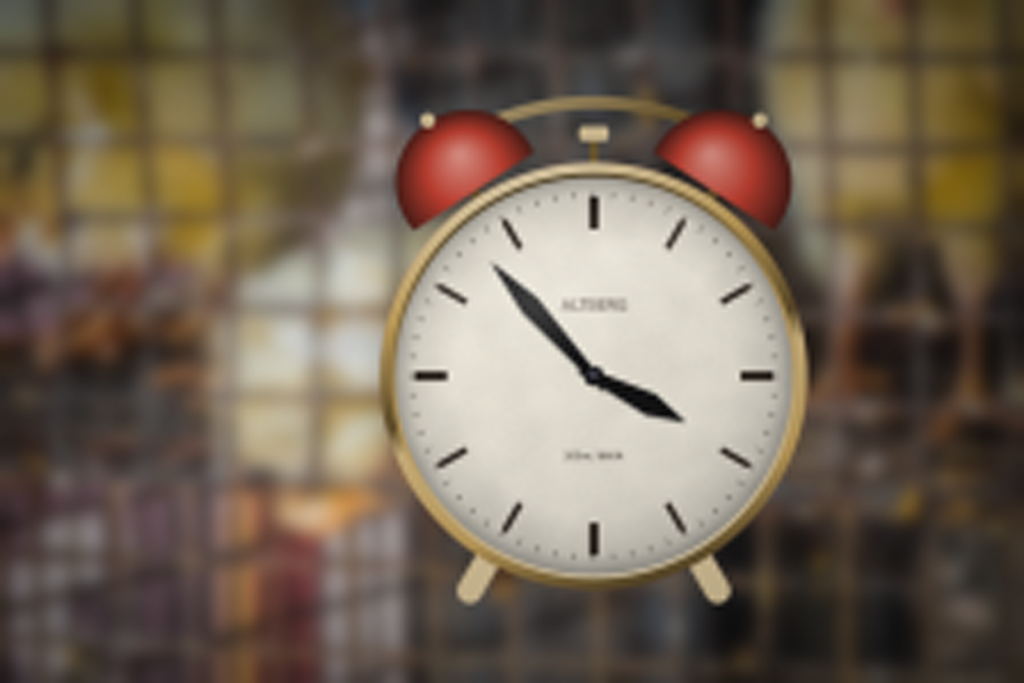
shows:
3,53
